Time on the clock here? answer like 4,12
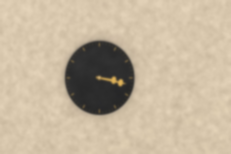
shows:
3,17
